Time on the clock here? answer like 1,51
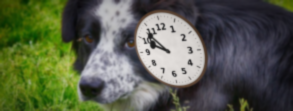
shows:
9,53
